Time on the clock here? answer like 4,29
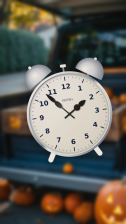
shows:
1,53
